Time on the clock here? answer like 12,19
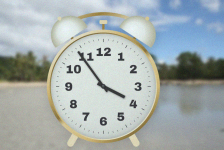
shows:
3,54
